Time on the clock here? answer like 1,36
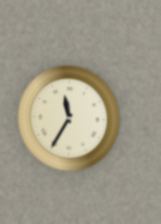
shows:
11,35
